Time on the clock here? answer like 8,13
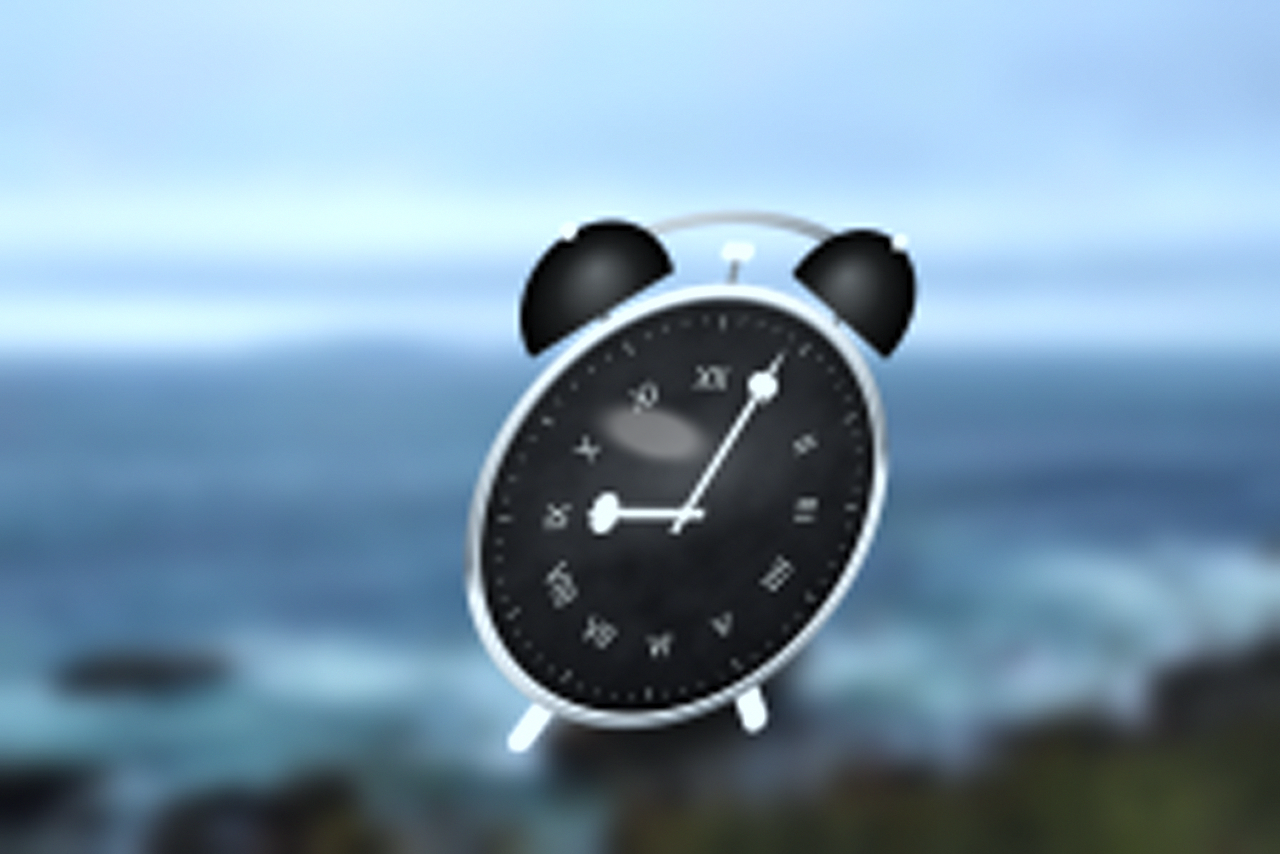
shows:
9,04
